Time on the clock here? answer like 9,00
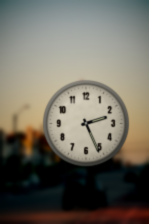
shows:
2,26
